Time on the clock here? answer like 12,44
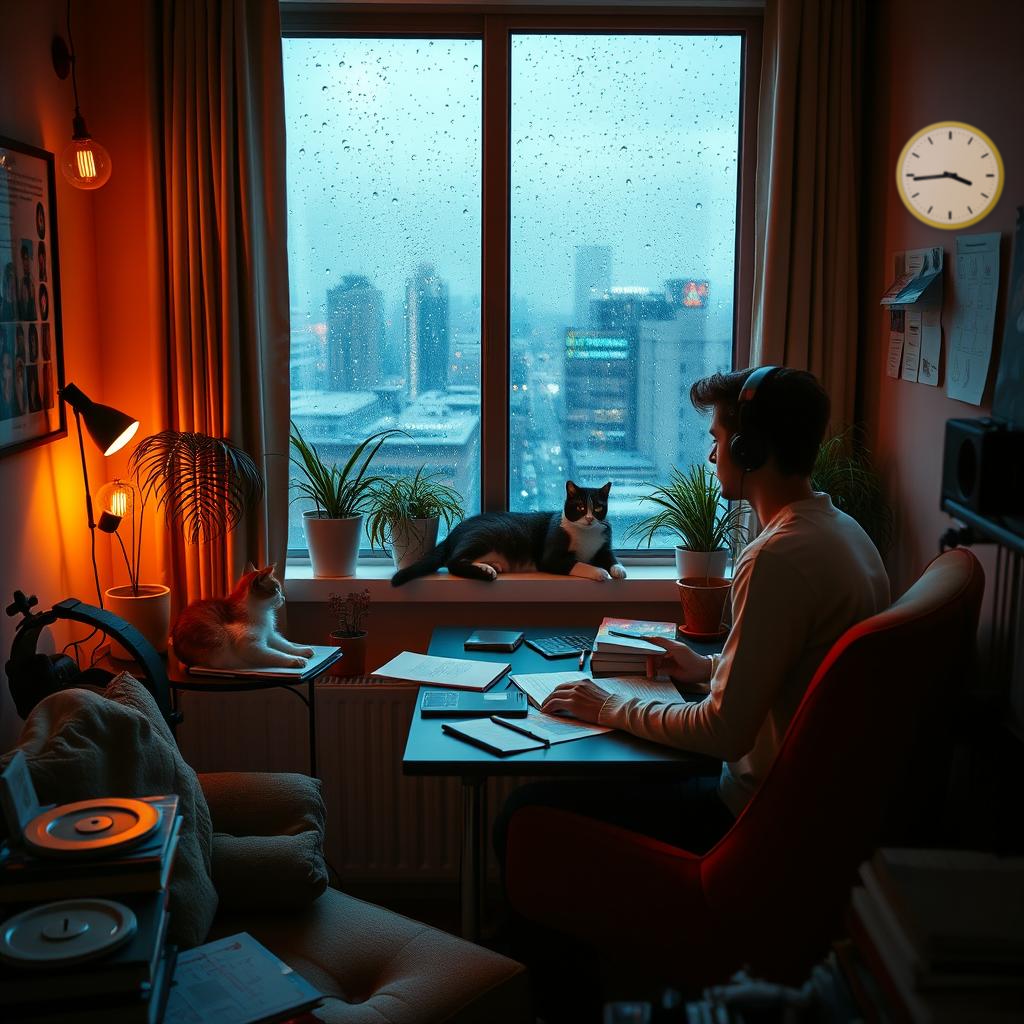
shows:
3,44
